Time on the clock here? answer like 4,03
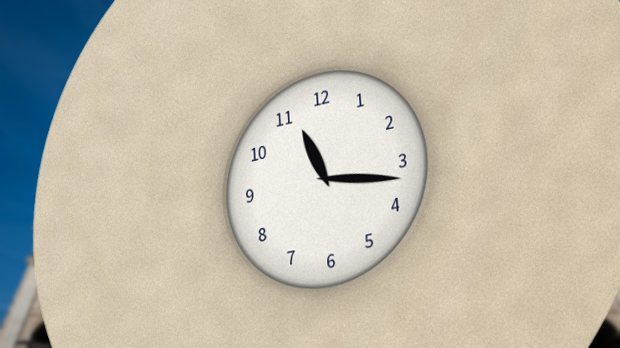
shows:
11,17
